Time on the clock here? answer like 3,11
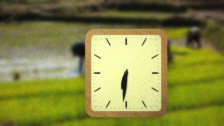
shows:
6,31
